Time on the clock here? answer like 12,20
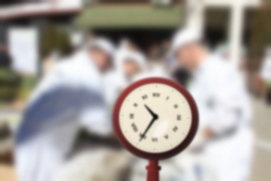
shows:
10,35
